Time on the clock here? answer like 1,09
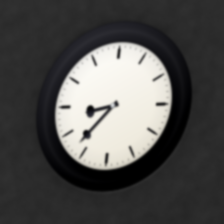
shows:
8,37
